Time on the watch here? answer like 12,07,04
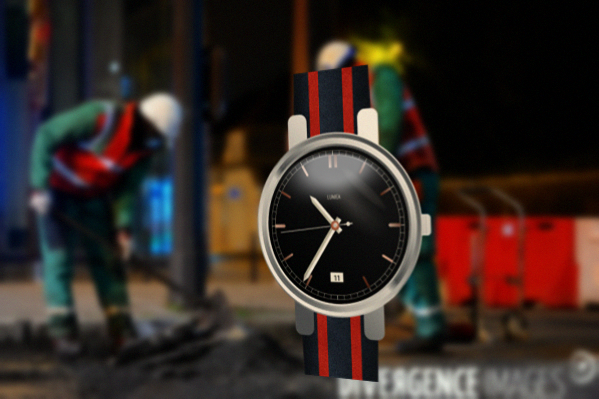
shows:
10,35,44
